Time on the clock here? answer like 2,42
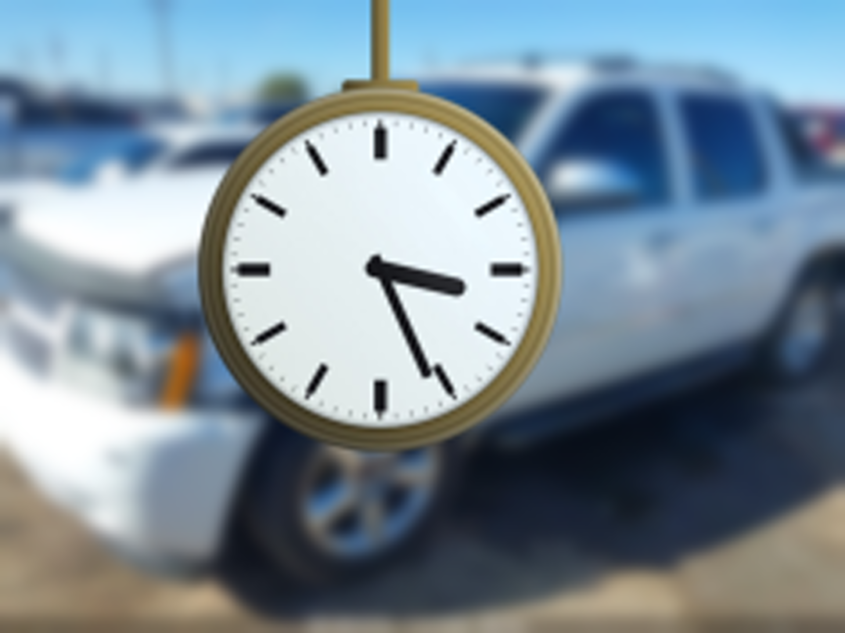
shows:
3,26
